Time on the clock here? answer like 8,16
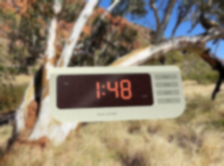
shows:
1,48
